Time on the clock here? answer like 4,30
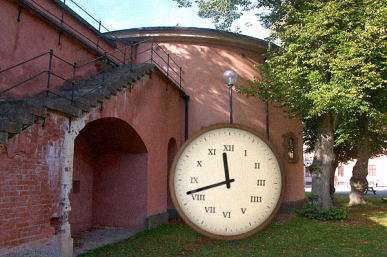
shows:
11,42
